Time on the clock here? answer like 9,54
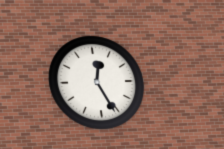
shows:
12,26
